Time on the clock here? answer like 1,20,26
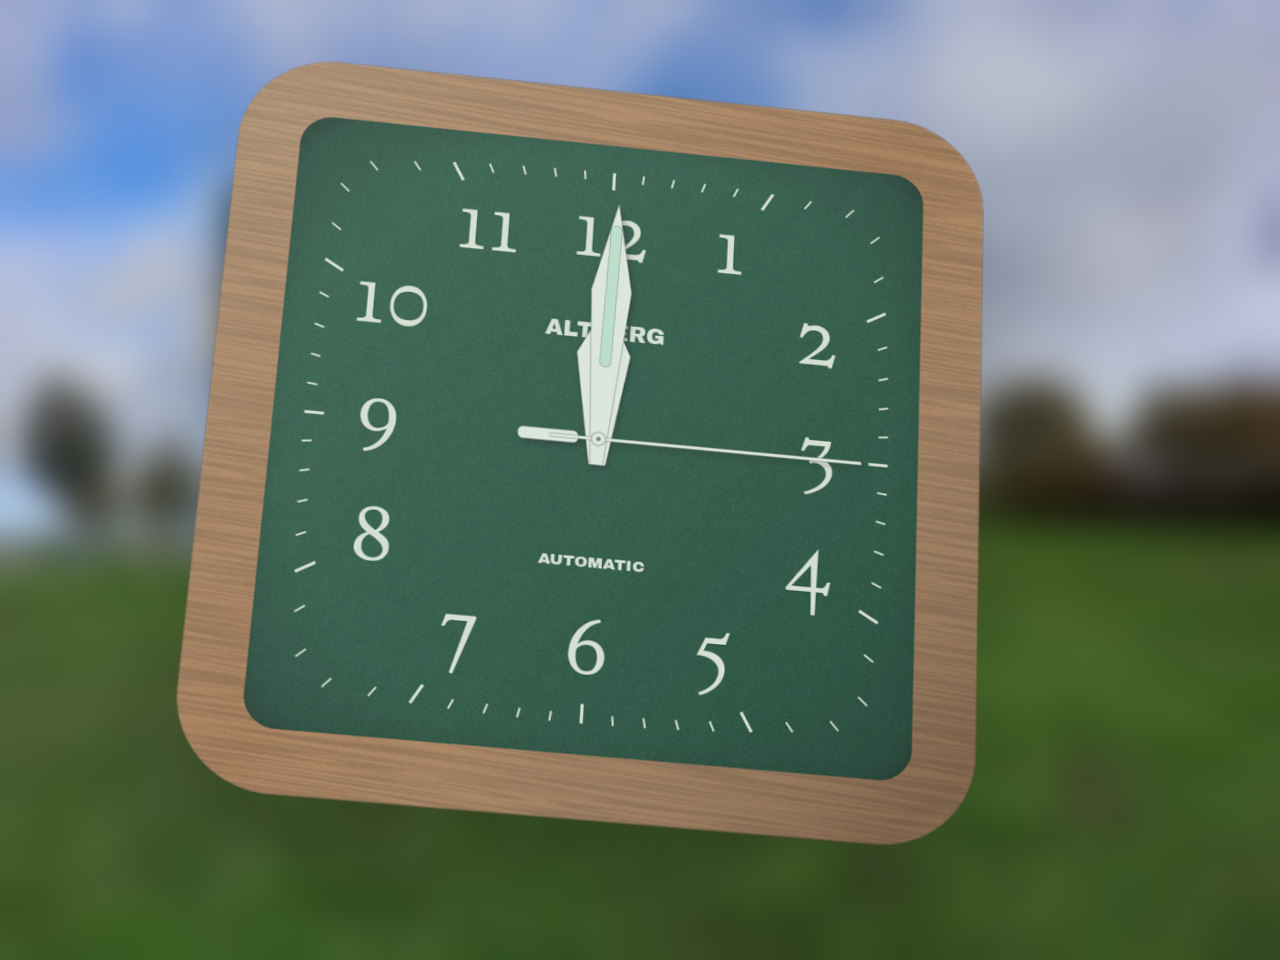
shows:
12,00,15
